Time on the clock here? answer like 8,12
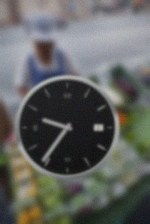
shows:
9,36
